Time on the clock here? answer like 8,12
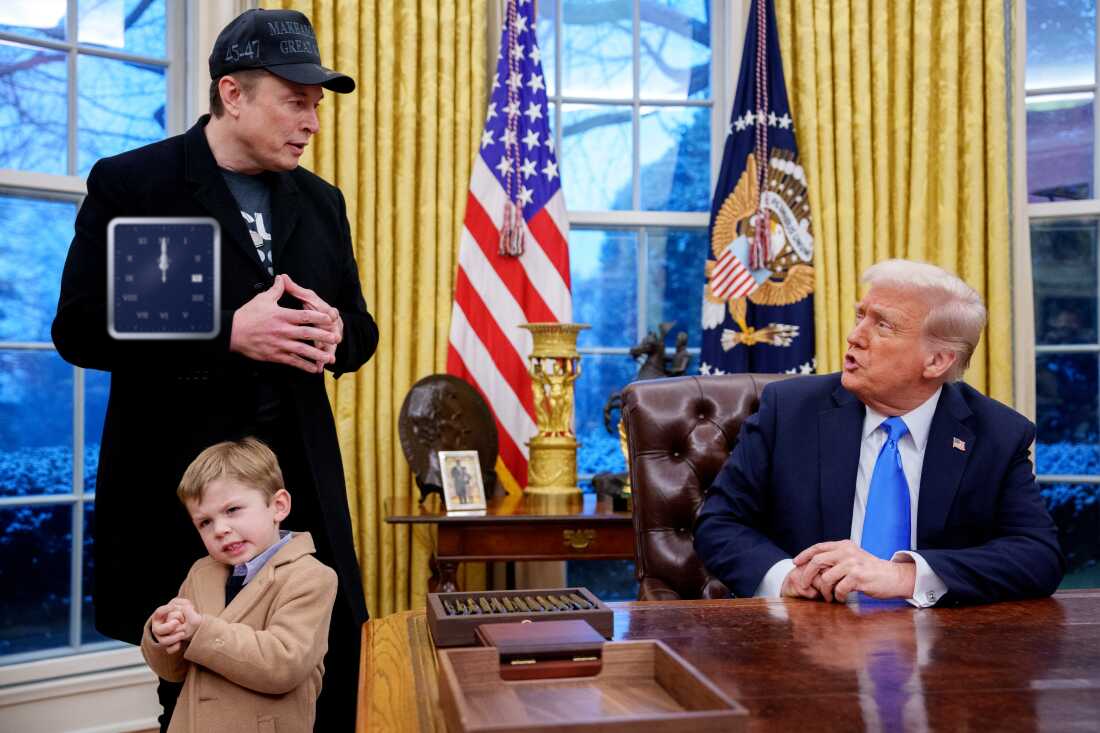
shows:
12,00
